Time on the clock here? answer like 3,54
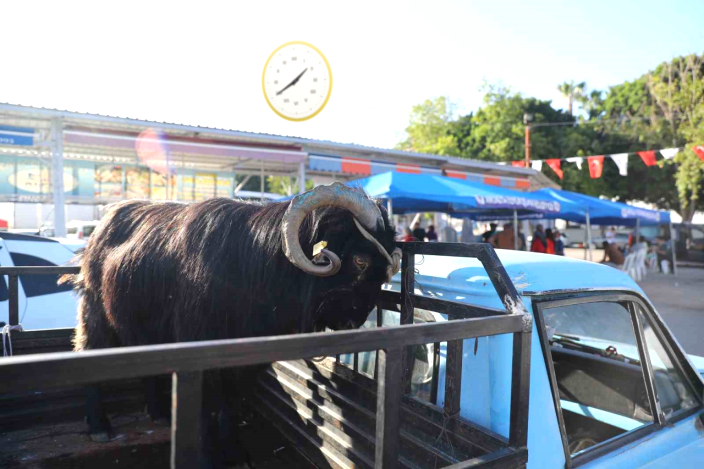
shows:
1,40
